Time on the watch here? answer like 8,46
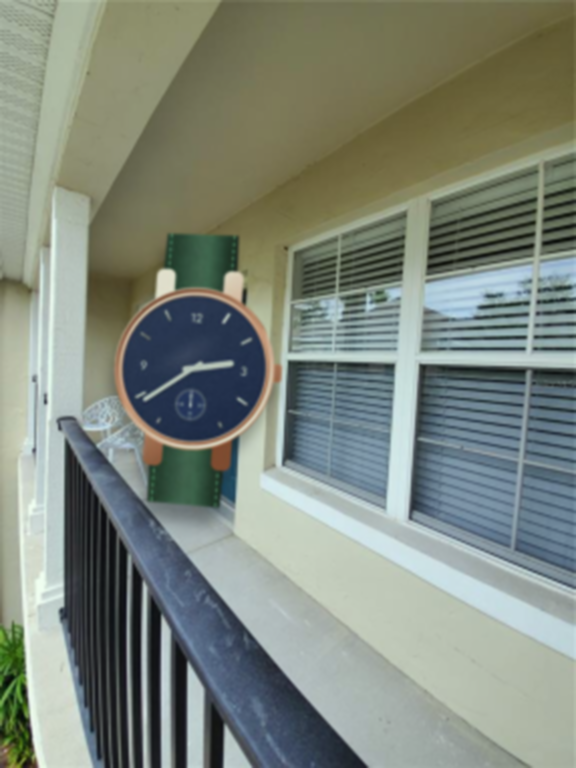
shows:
2,39
